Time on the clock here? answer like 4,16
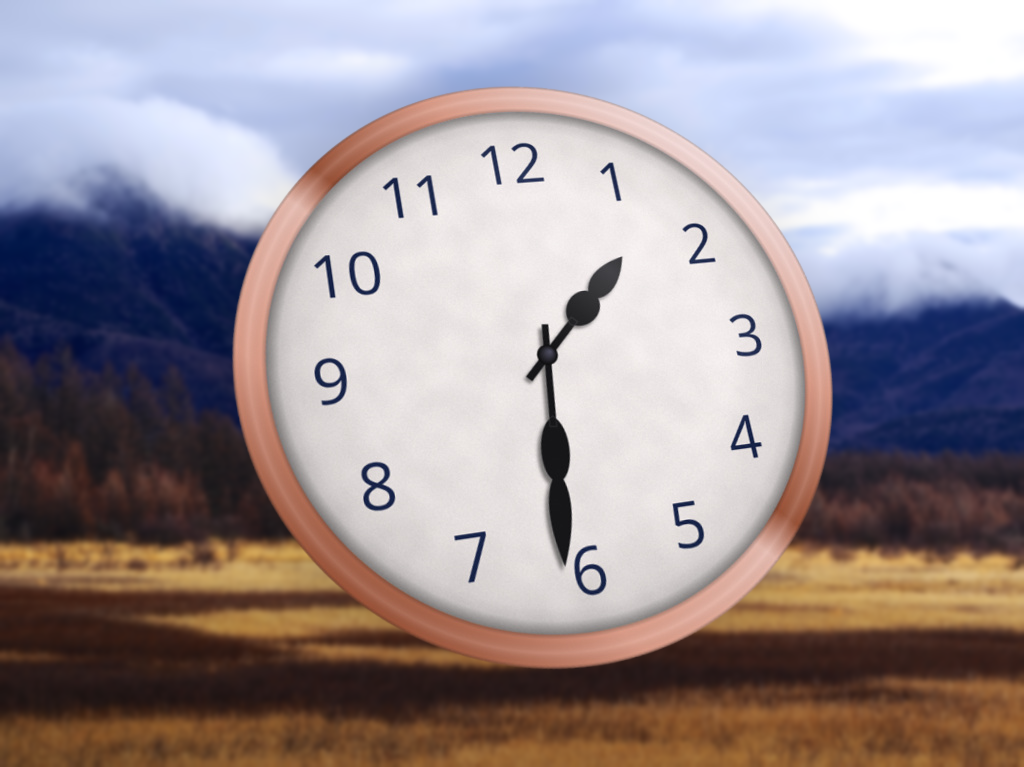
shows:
1,31
